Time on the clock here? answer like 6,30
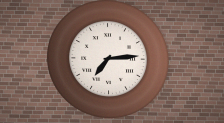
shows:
7,14
